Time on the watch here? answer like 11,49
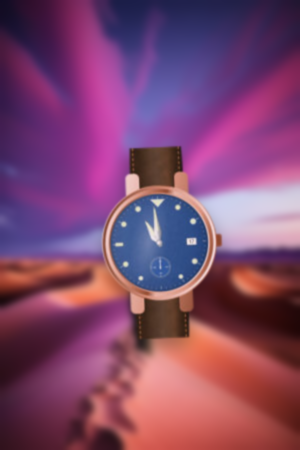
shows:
10,59
